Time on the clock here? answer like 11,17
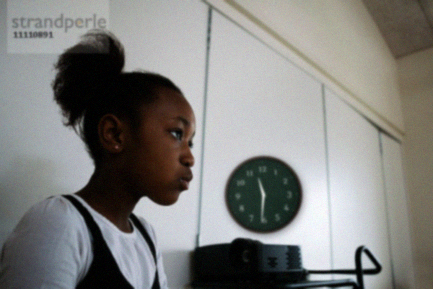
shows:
11,31
